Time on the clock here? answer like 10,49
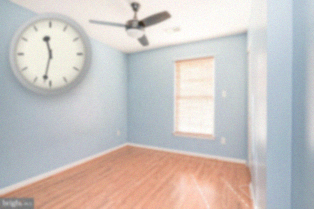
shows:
11,32
